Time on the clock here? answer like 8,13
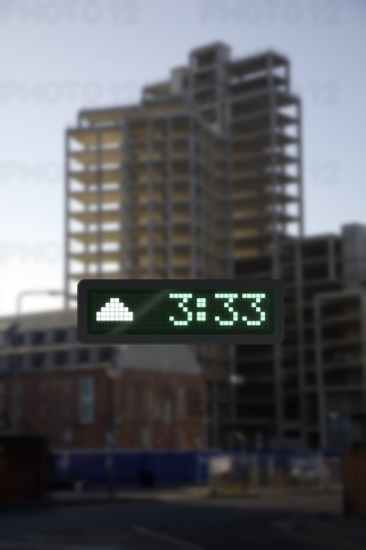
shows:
3,33
